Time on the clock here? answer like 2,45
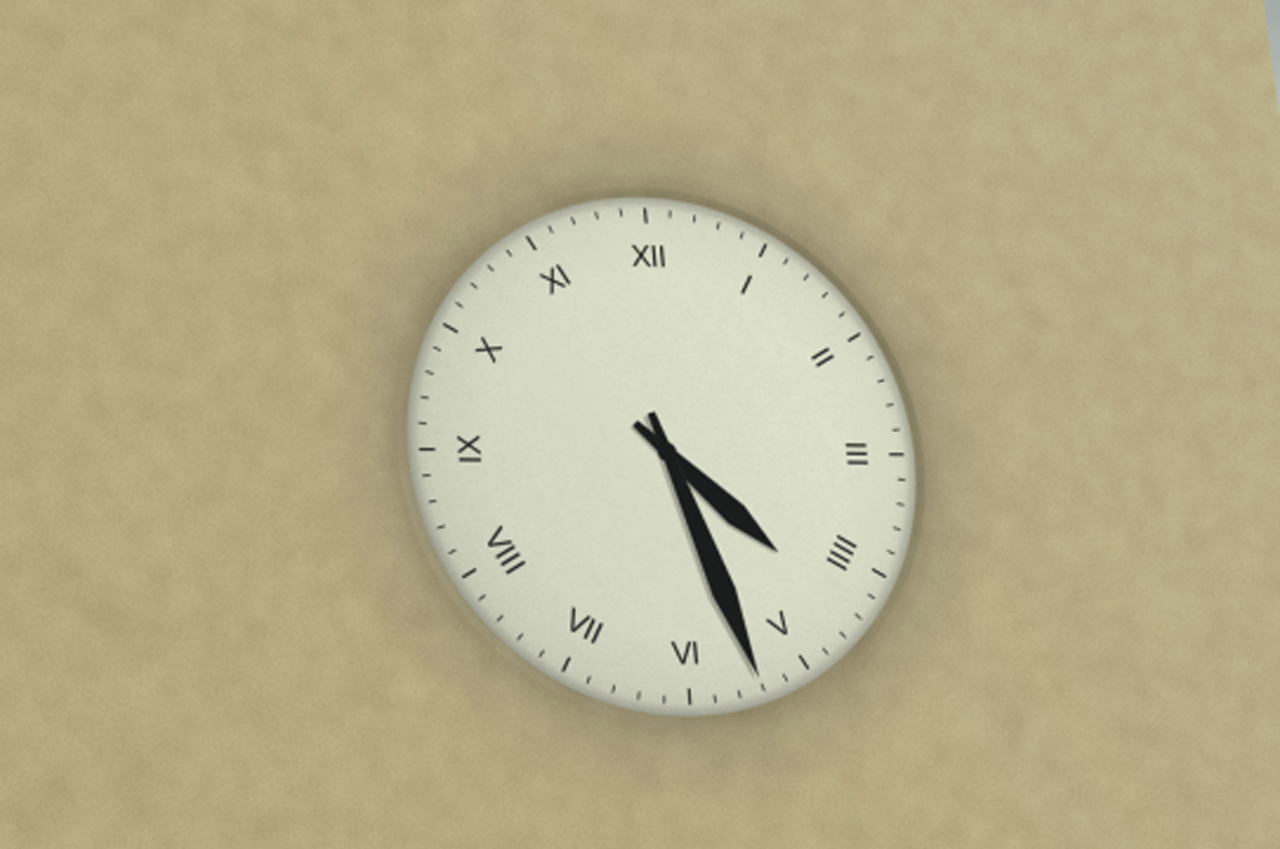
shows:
4,27
